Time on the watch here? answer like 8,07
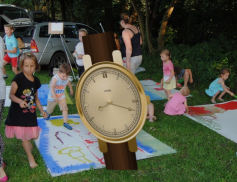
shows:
8,18
